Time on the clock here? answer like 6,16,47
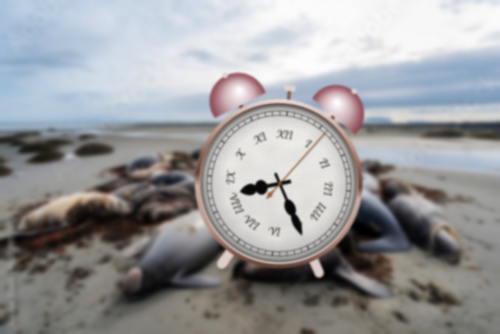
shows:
8,25,06
